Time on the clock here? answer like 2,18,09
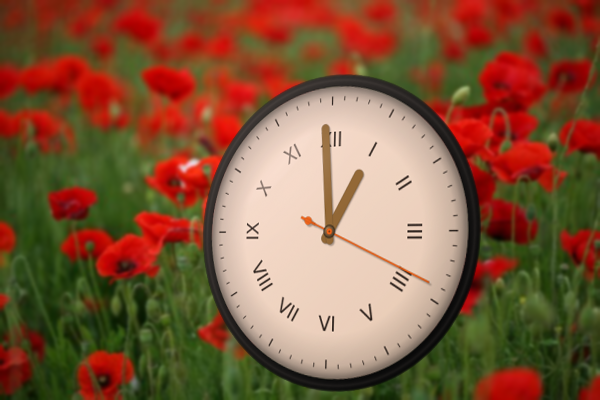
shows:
12,59,19
